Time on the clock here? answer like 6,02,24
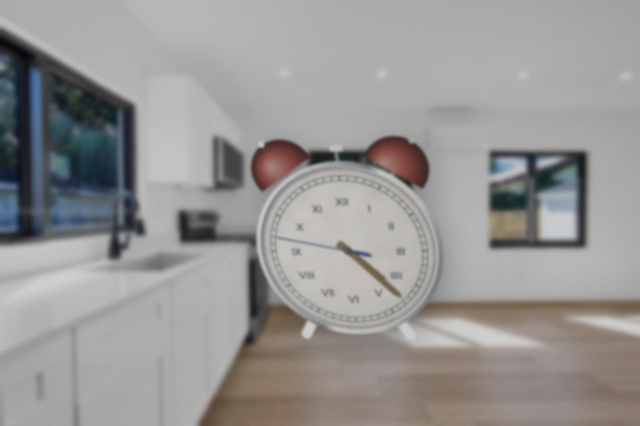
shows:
4,22,47
